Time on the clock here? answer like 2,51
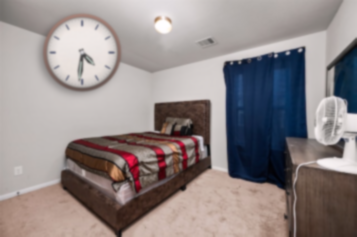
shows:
4,31
